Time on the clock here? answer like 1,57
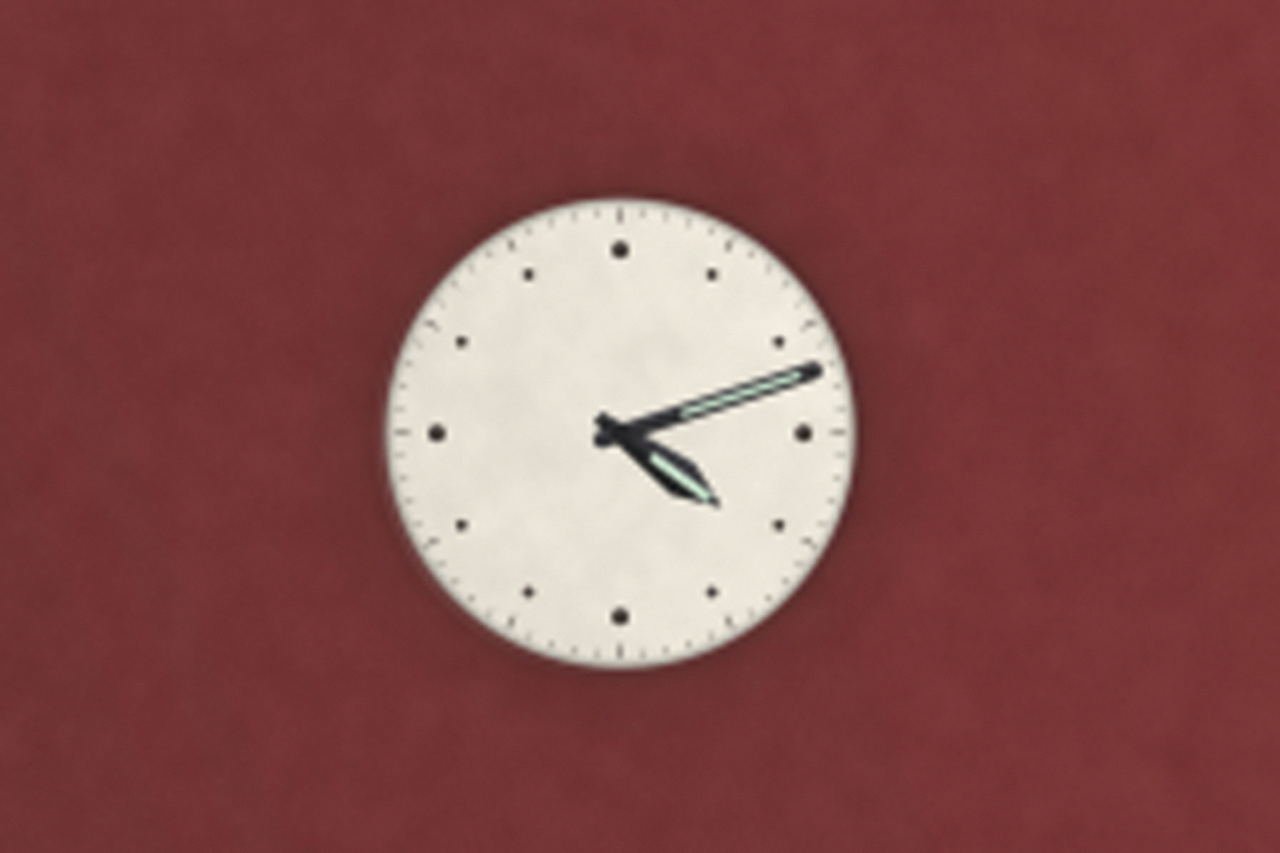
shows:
4,12
